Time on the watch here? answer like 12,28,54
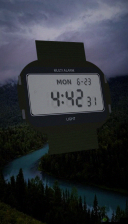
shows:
4,42,31
